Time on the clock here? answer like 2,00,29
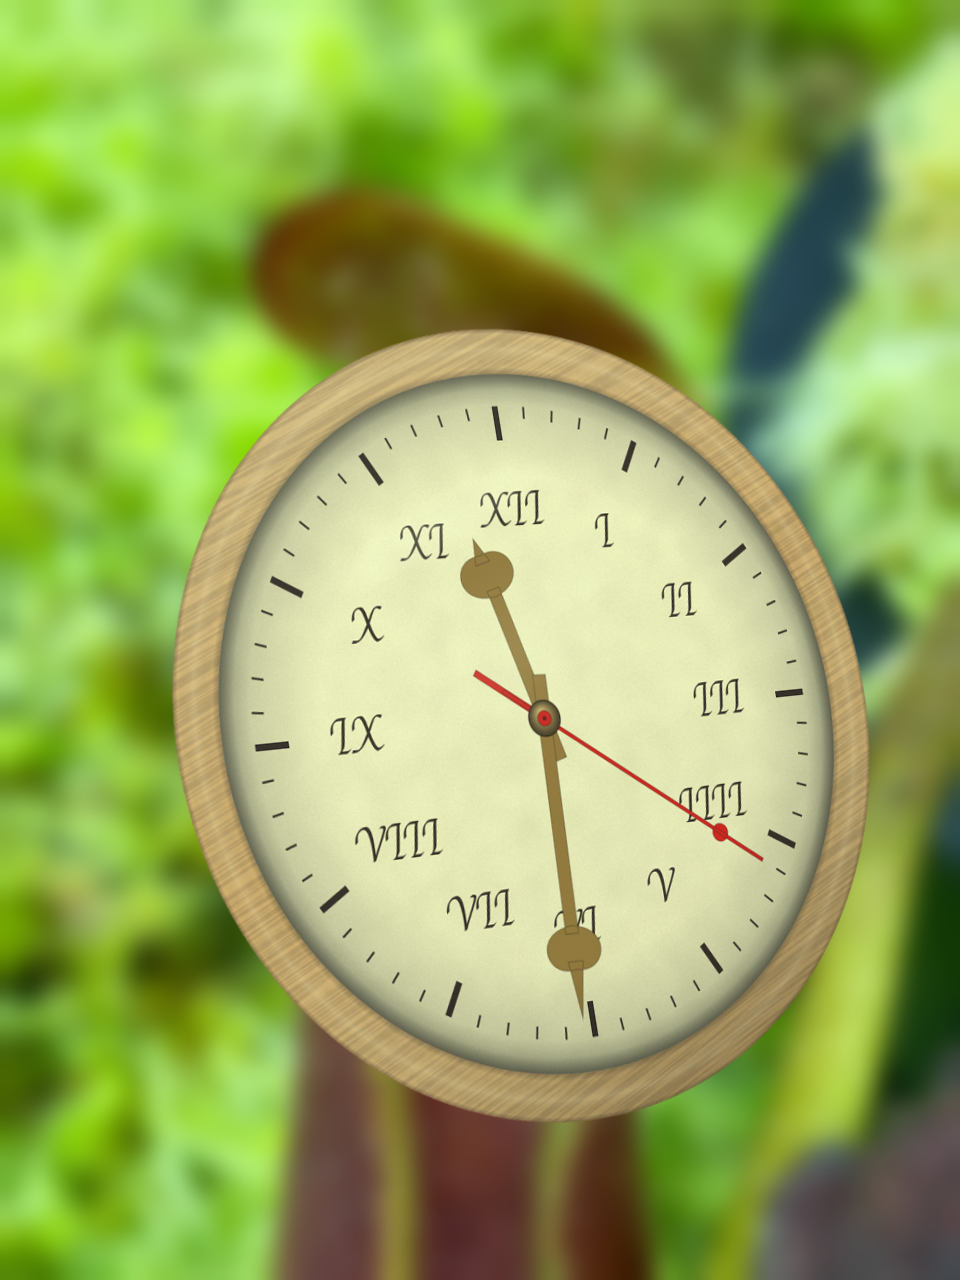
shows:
11,30,21
